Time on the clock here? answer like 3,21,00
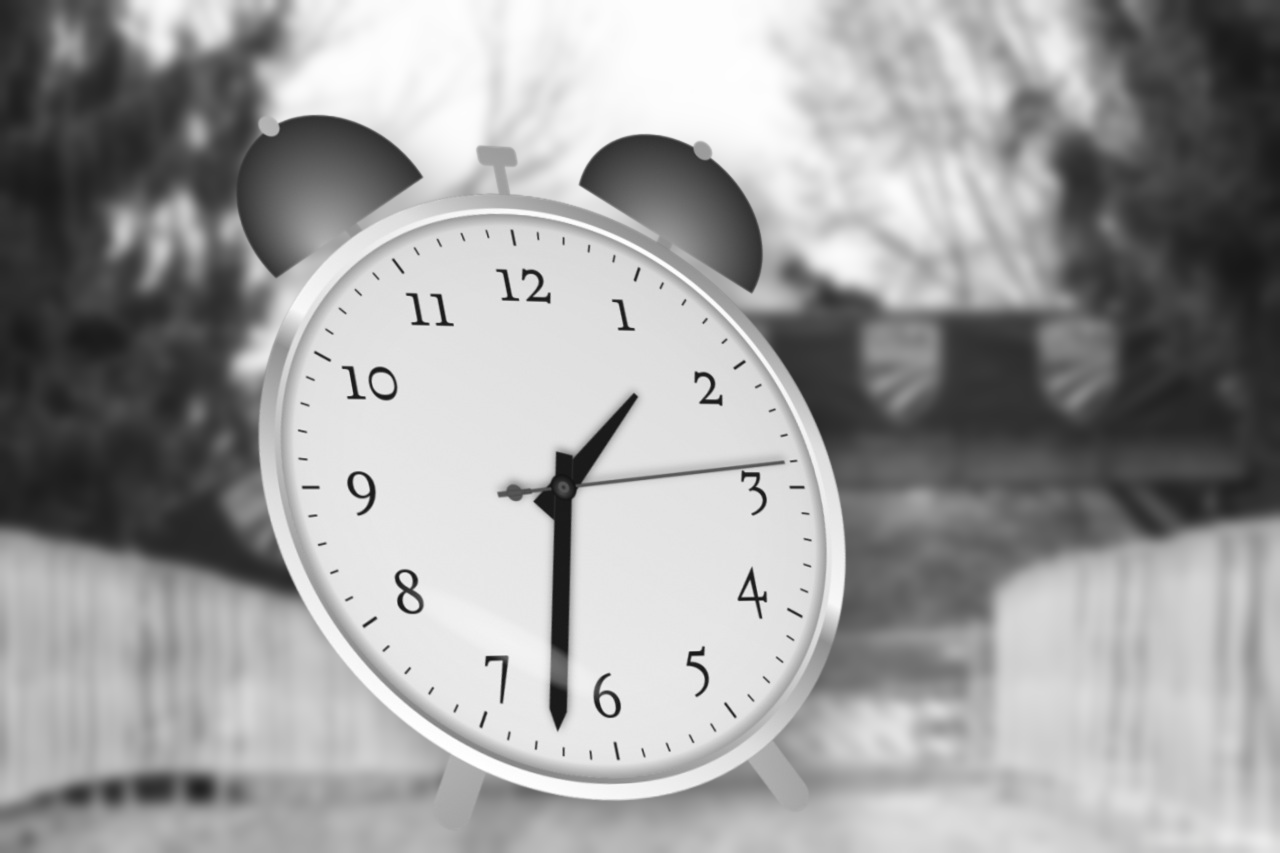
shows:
1,32,14
